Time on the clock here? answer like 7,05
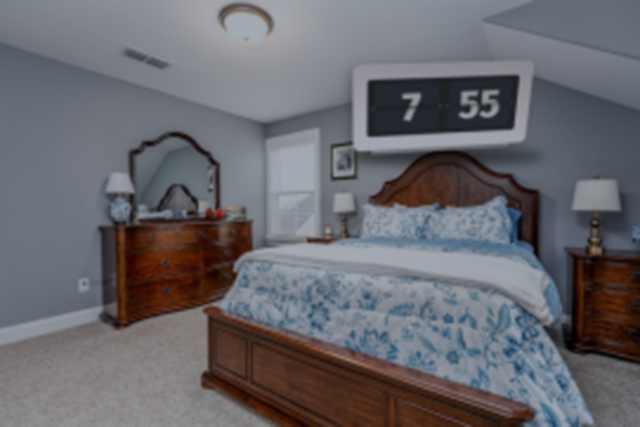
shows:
7,55
